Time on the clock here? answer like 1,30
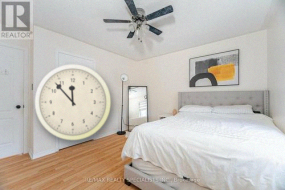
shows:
11,53
